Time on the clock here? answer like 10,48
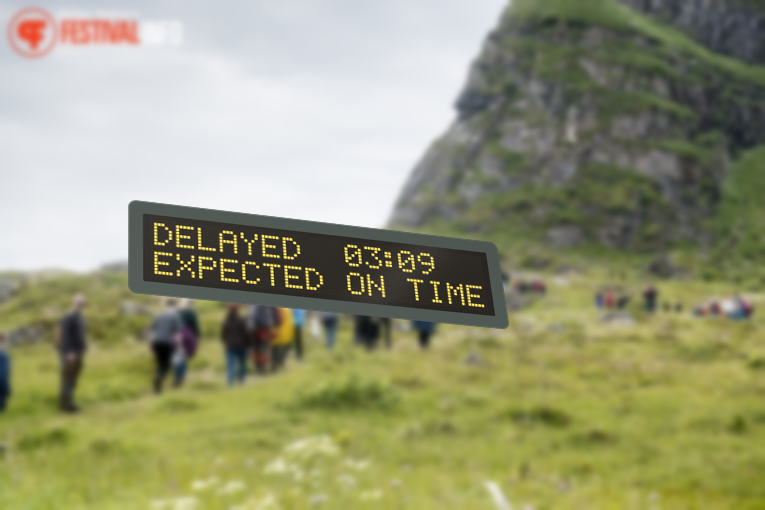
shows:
3,09
